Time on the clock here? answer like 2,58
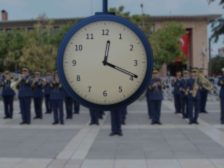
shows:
12,19
